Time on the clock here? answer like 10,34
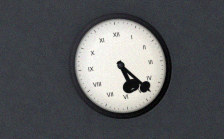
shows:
5,23
